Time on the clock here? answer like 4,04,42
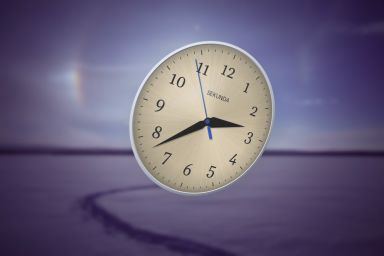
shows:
2,37,54
